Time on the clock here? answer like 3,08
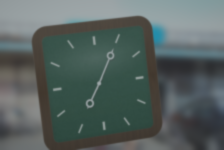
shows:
7,05
